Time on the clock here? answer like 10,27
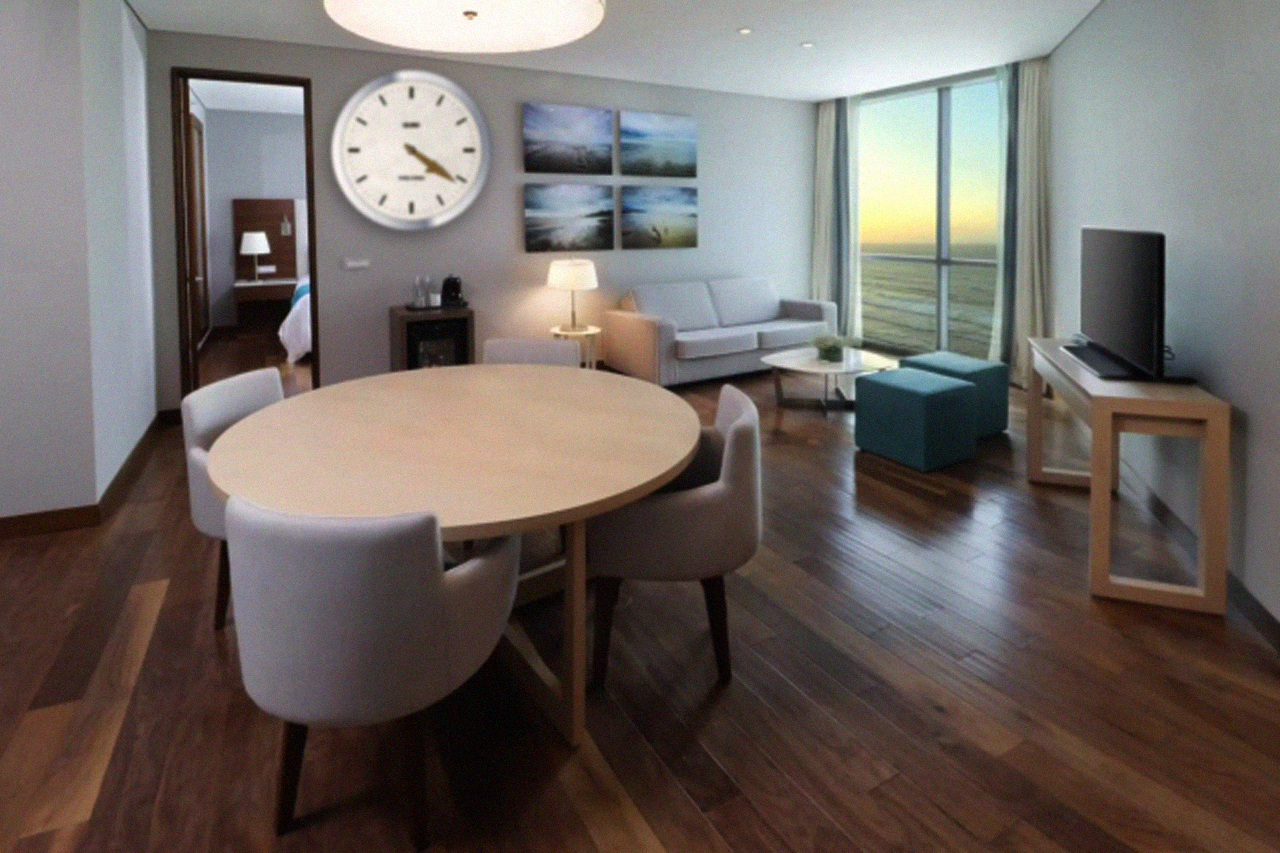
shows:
4,21
